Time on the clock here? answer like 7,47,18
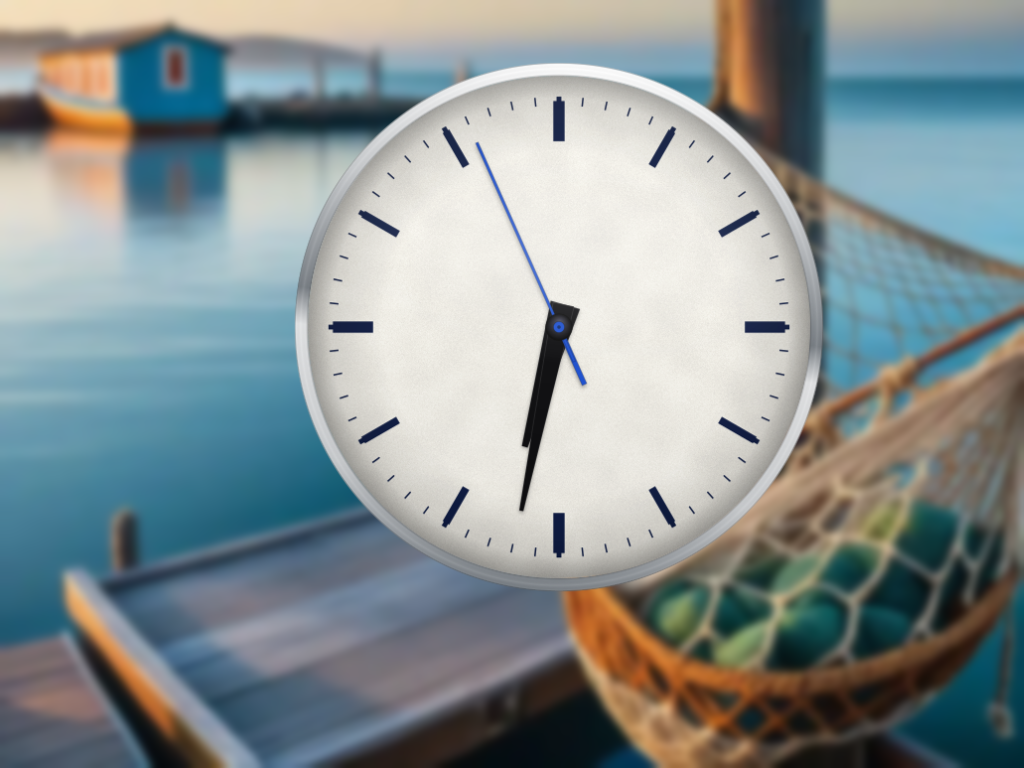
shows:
6,31,56
